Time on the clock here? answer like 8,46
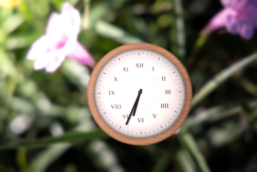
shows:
6,34
